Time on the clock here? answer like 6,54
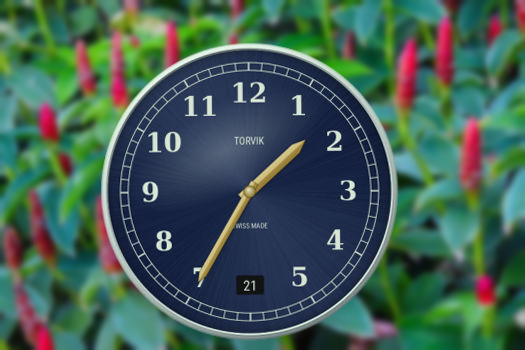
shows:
1,35
